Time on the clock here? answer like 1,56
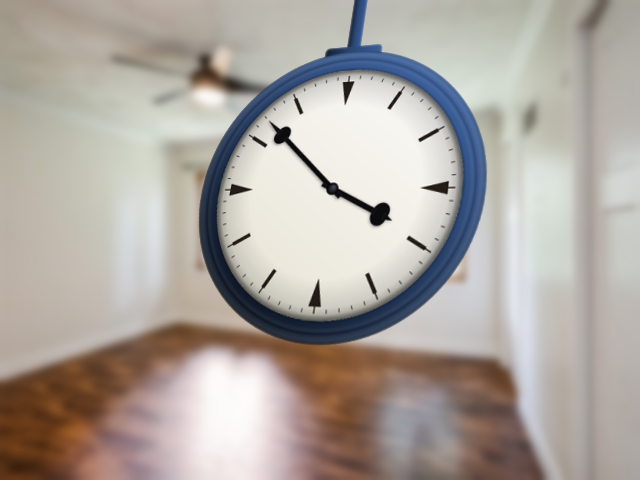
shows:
3,52
